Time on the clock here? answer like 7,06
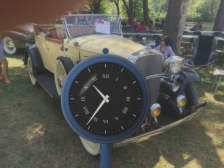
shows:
10,36
